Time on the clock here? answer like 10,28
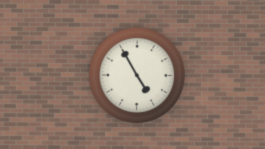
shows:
4,55
